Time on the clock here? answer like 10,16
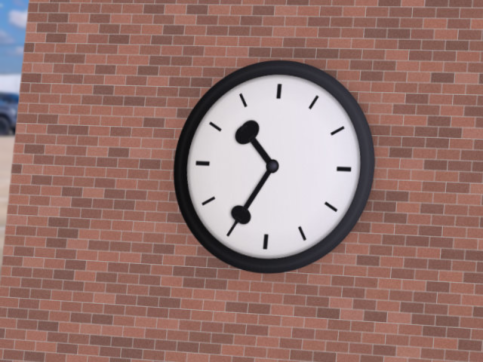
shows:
10,35
